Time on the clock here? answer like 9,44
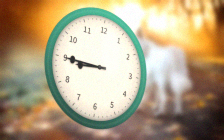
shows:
8,45
